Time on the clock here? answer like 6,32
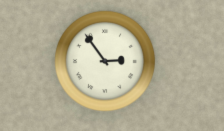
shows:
2,54
